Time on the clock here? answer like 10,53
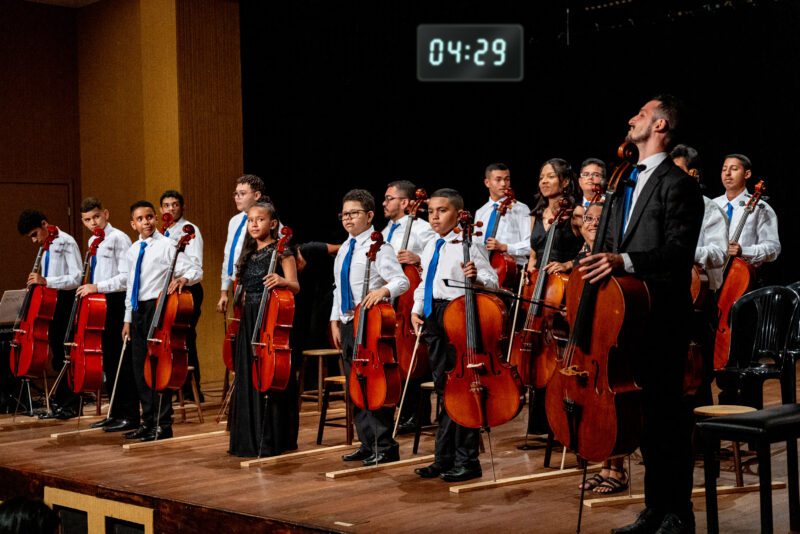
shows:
4,29
